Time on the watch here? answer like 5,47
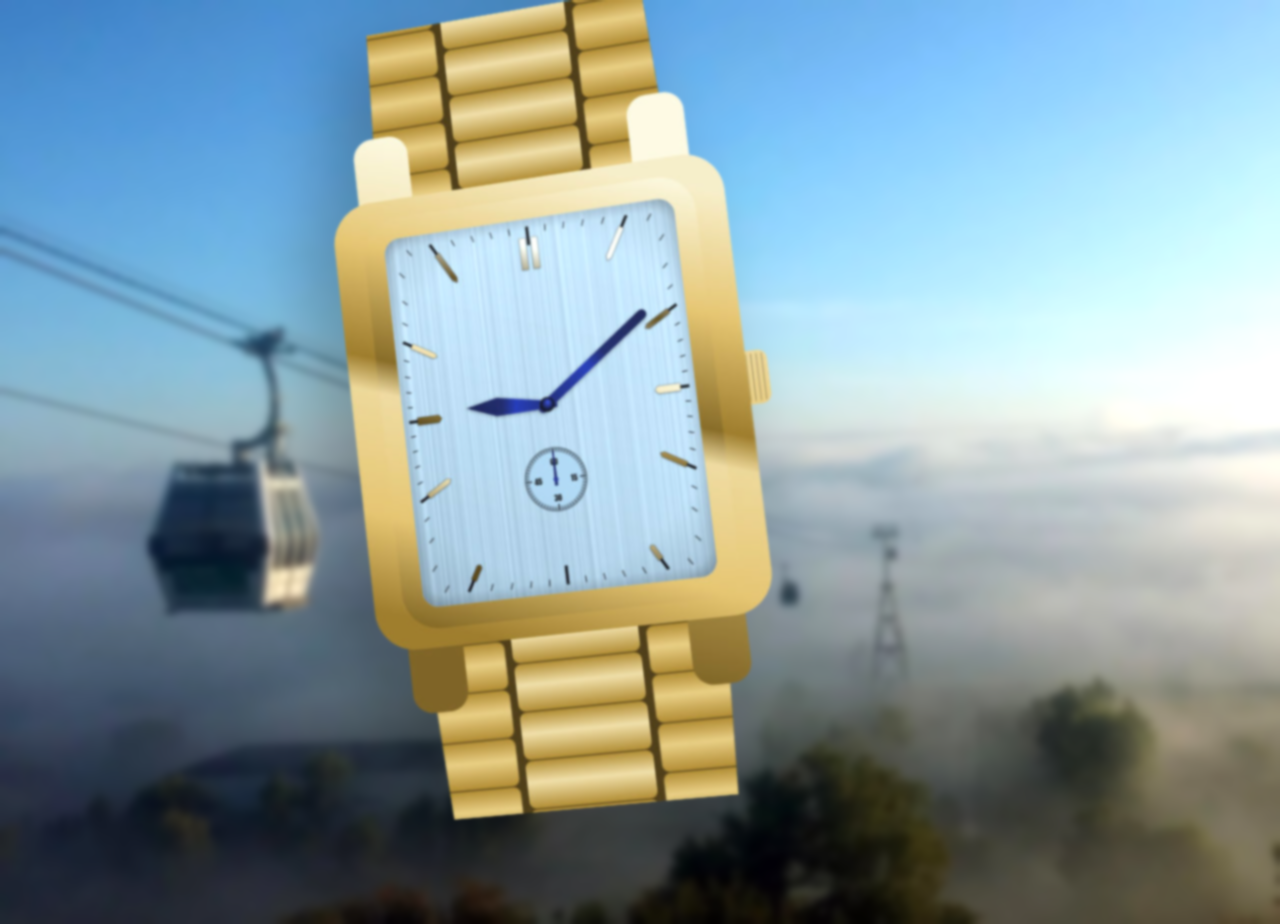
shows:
9,09
